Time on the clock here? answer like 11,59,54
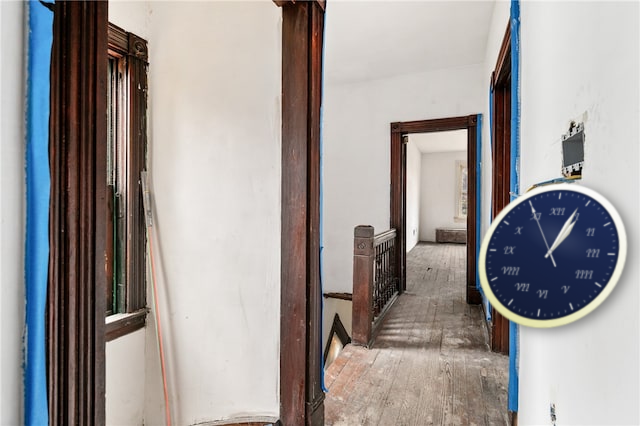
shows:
1,03,55
